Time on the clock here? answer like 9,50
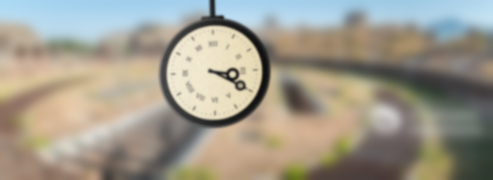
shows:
3,20
